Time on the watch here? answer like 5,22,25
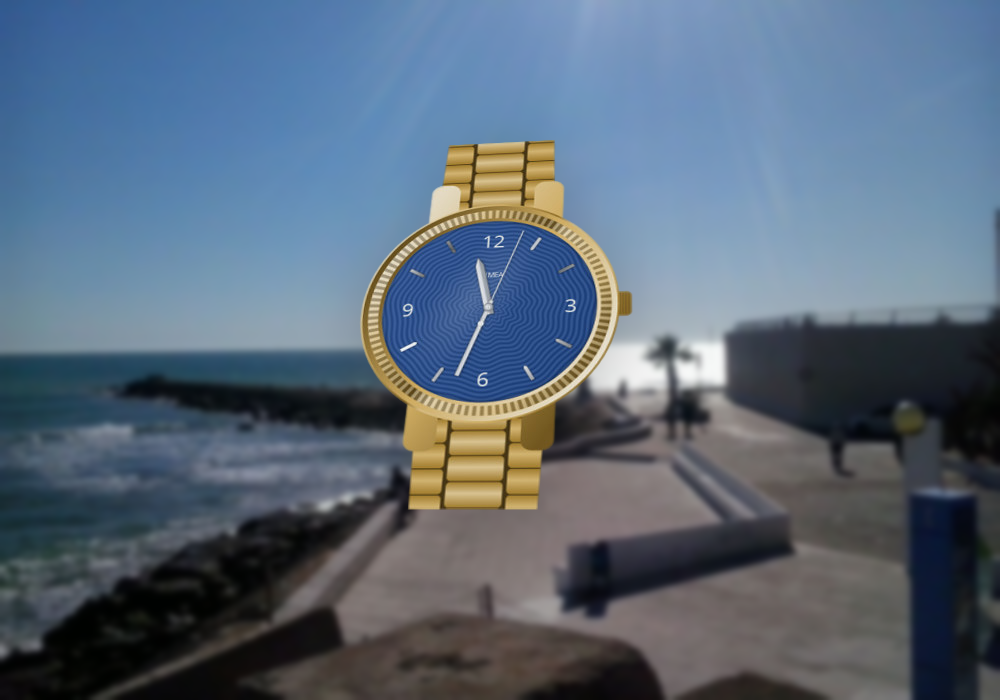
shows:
11,33,03
